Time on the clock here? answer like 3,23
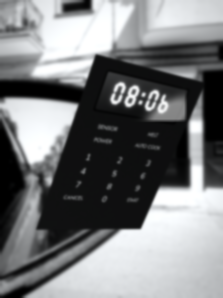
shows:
8,06
